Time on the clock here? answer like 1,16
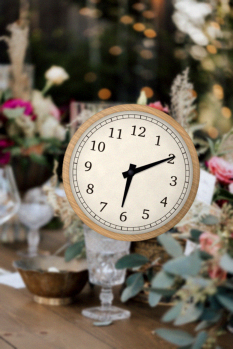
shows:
6,10
